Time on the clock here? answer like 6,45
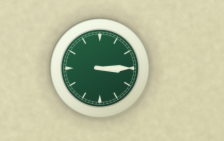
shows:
3,15
